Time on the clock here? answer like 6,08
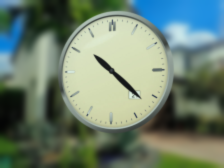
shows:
10,22
